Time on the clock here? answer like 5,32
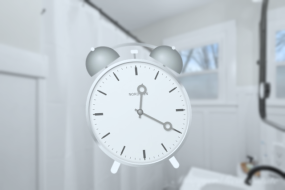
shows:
12,20
